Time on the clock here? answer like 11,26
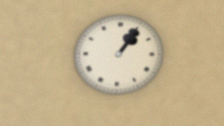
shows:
1,05
